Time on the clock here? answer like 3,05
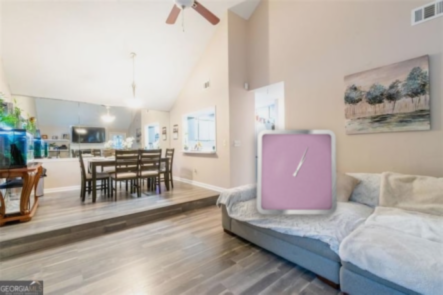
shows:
1,04
